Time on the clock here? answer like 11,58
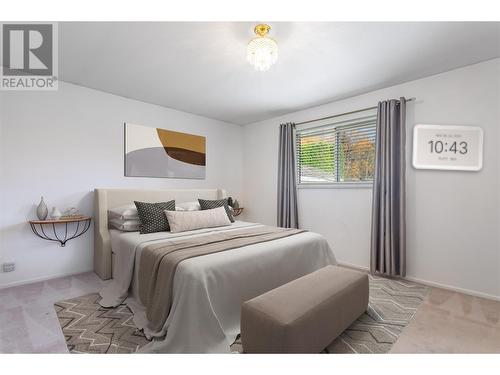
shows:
10,43
